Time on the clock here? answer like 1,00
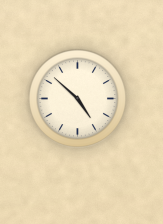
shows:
4,52
